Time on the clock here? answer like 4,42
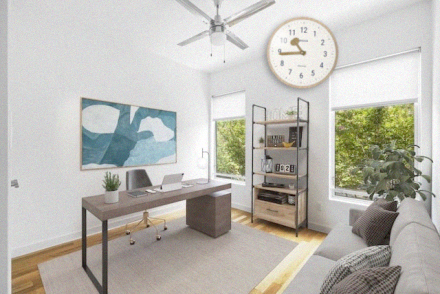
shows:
10,44
